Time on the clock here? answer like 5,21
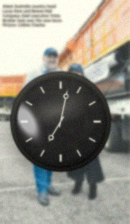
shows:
7,02
